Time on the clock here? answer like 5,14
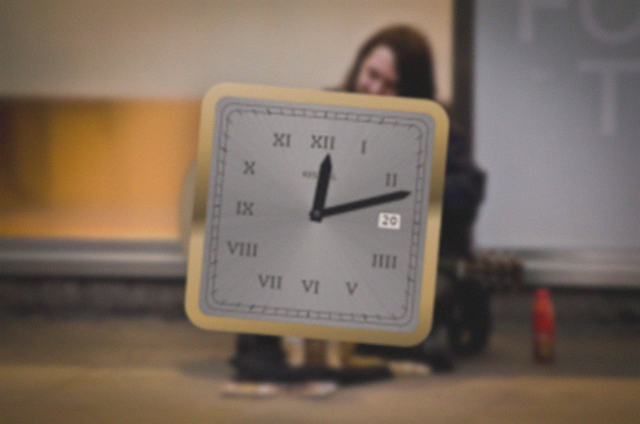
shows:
12,12
